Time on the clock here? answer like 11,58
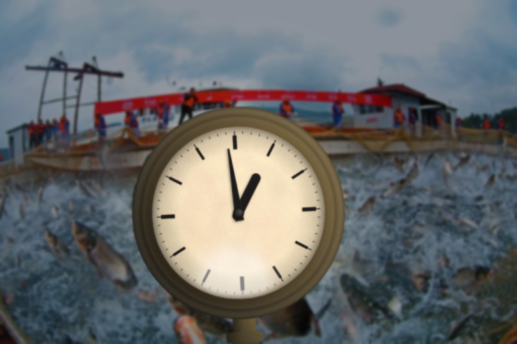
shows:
12,59
